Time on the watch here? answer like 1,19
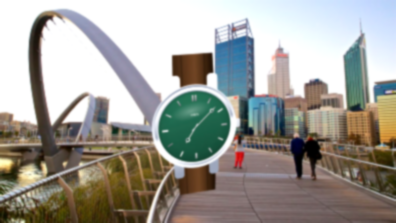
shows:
7,08
